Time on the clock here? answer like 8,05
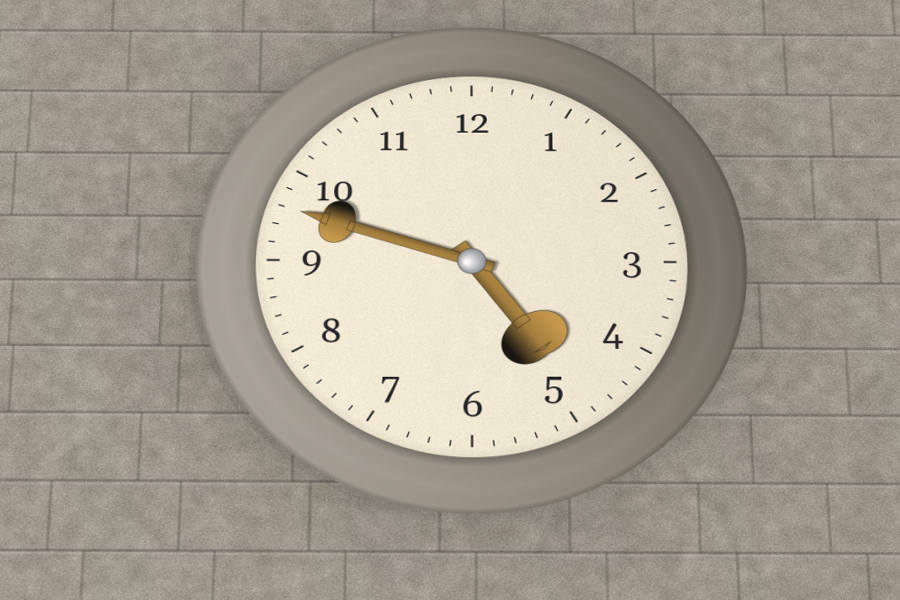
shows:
4,48
